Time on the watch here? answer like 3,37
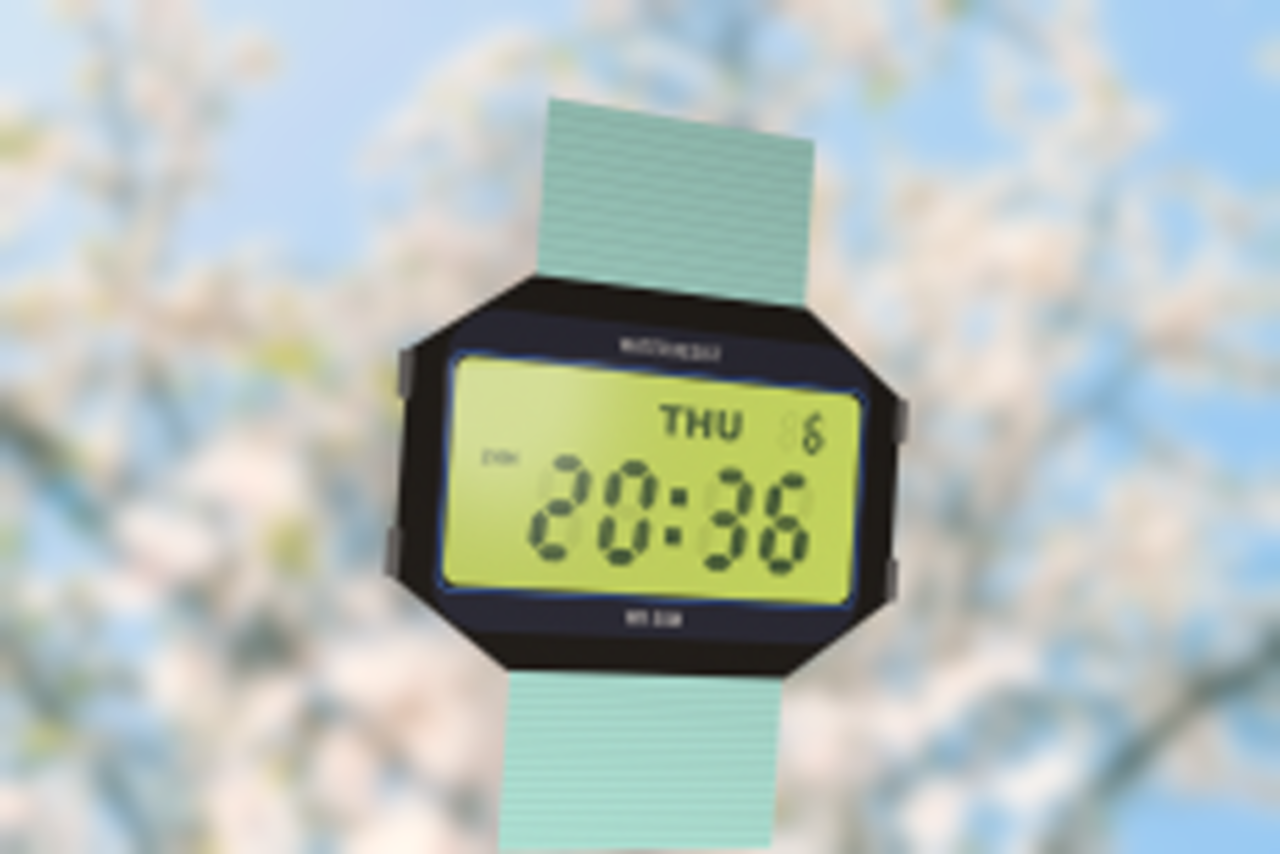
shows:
20,36
